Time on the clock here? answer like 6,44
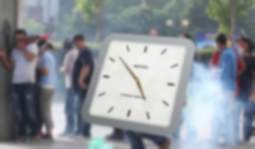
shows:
4,52
